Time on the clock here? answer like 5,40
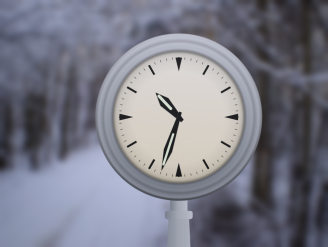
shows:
10,33
